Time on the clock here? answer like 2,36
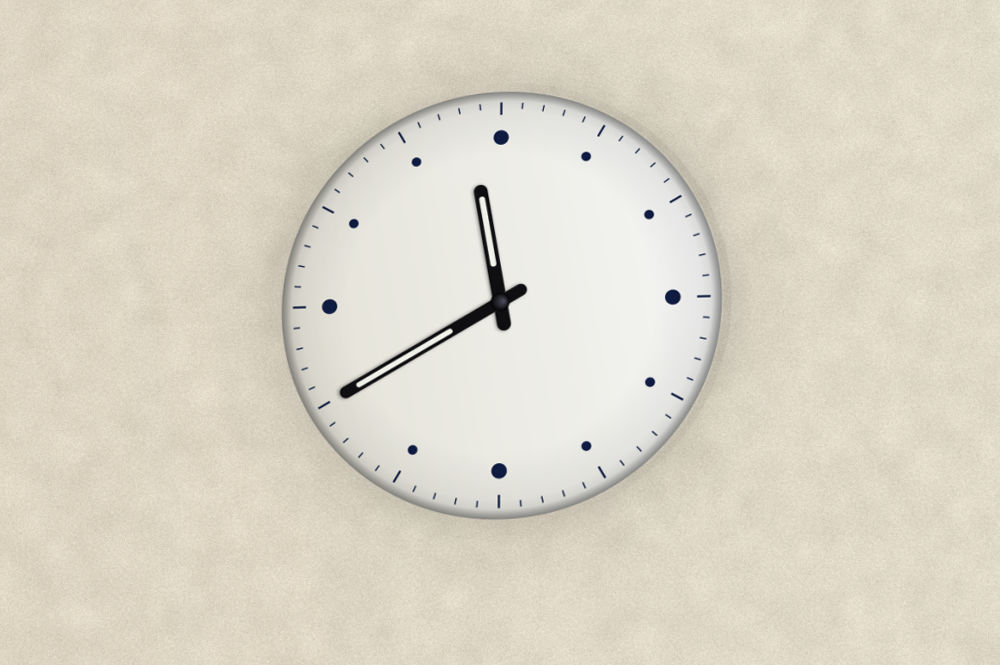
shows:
11,40
